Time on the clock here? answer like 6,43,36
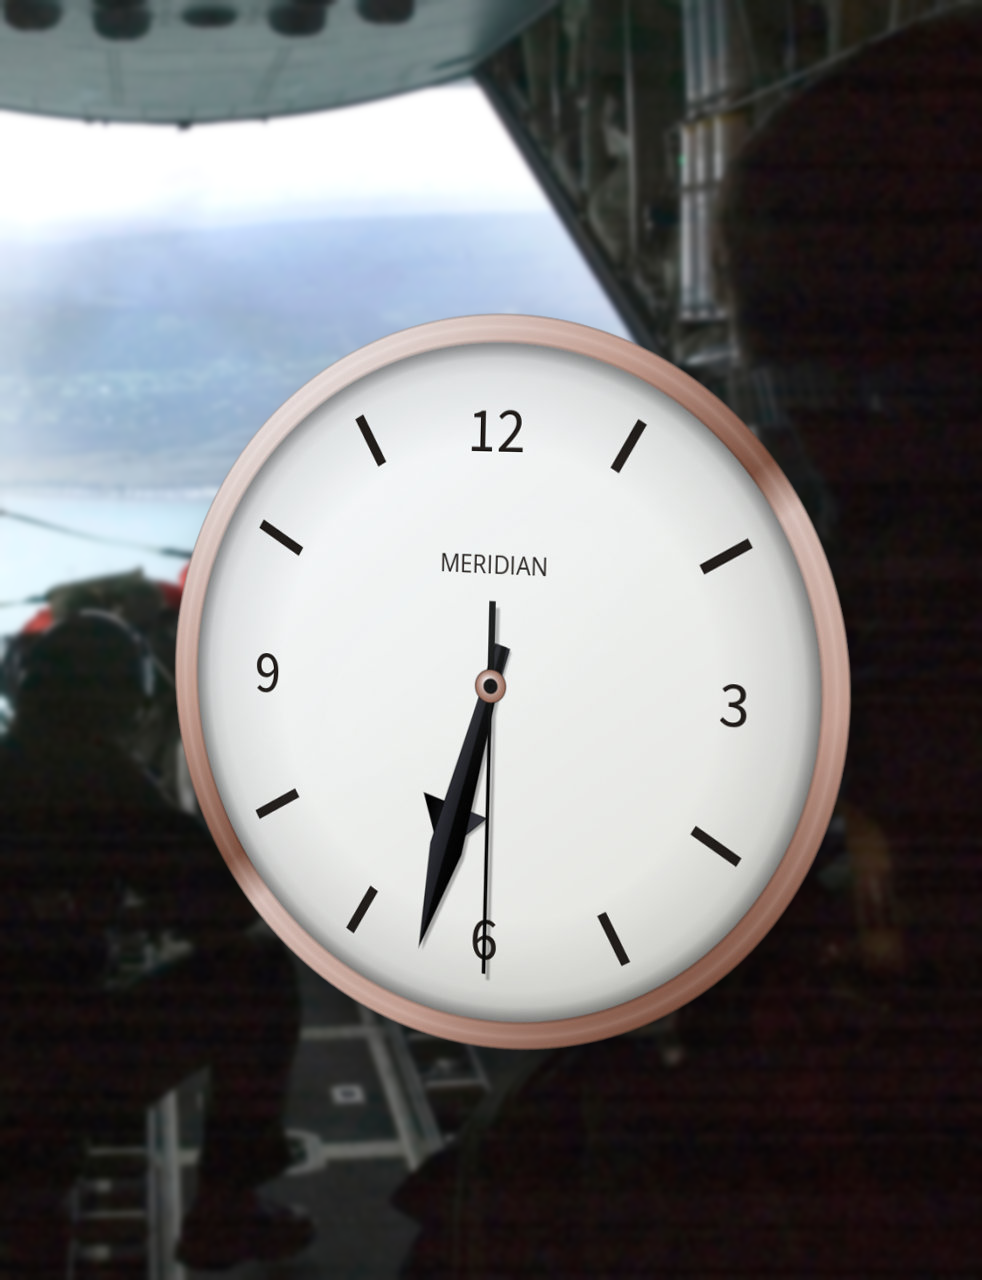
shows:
6,32,30
